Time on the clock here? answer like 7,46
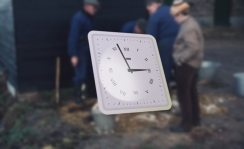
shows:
2,57
